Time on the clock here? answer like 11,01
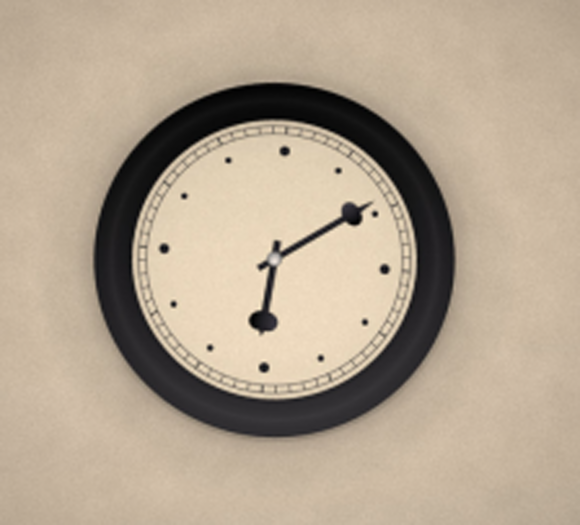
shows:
6,09
